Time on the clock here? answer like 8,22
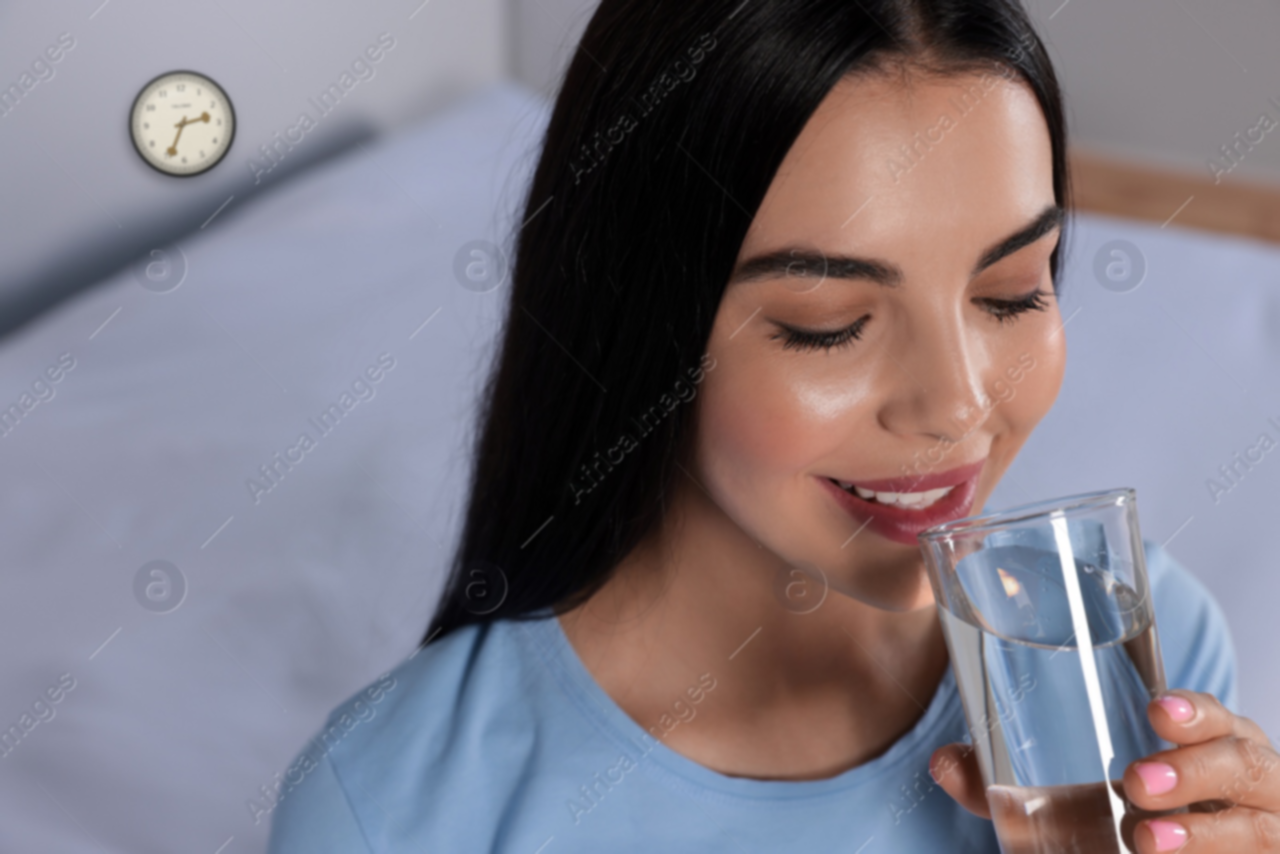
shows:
2,34
